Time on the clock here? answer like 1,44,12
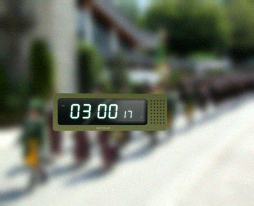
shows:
3,00,17
